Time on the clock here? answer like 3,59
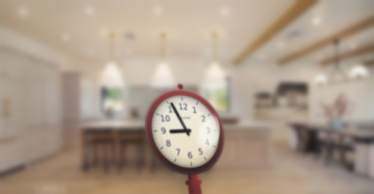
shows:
8,56
